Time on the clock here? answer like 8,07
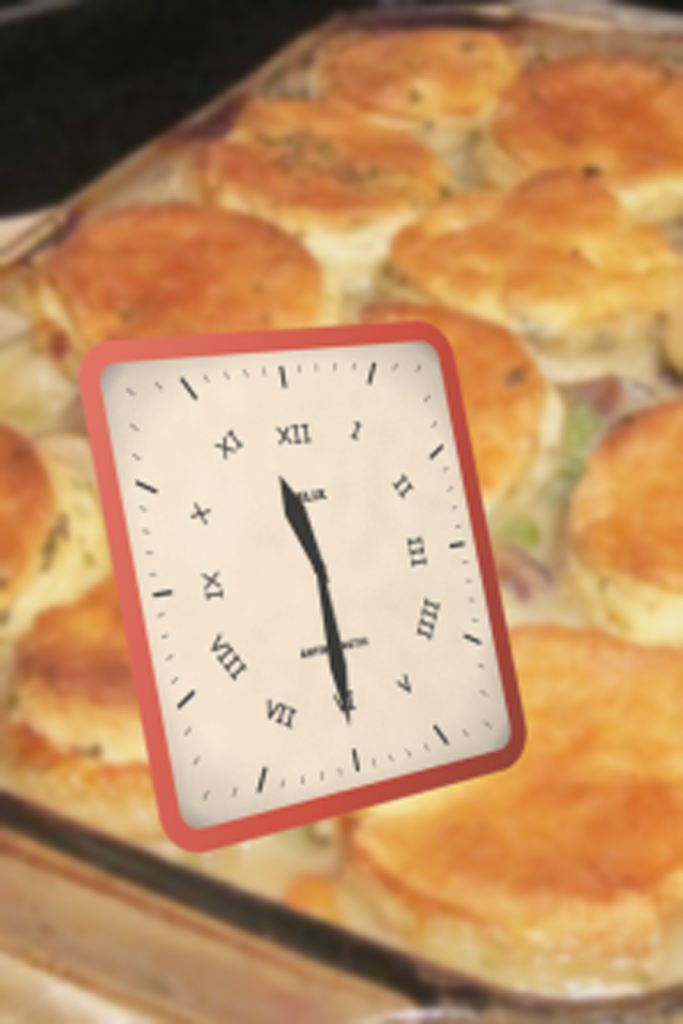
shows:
11,30
